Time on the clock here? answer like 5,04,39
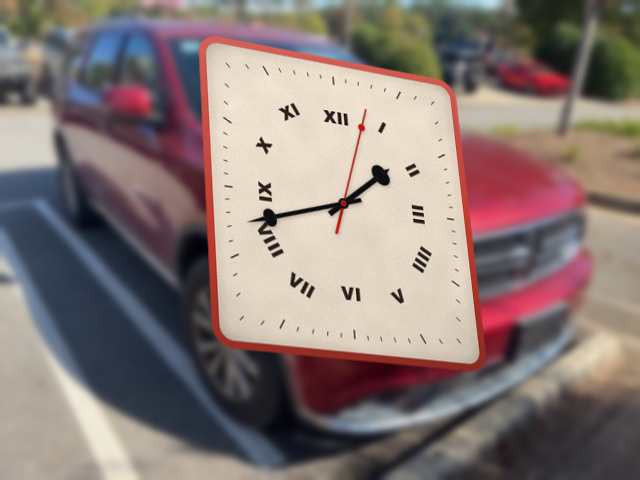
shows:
1,42,03
